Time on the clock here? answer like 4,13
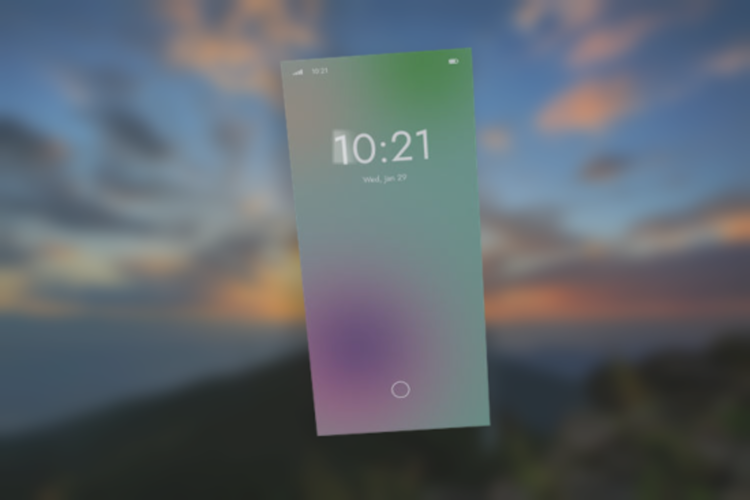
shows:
10,21
